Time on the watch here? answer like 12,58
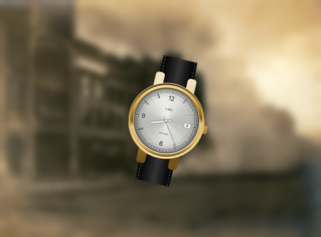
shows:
8,24
